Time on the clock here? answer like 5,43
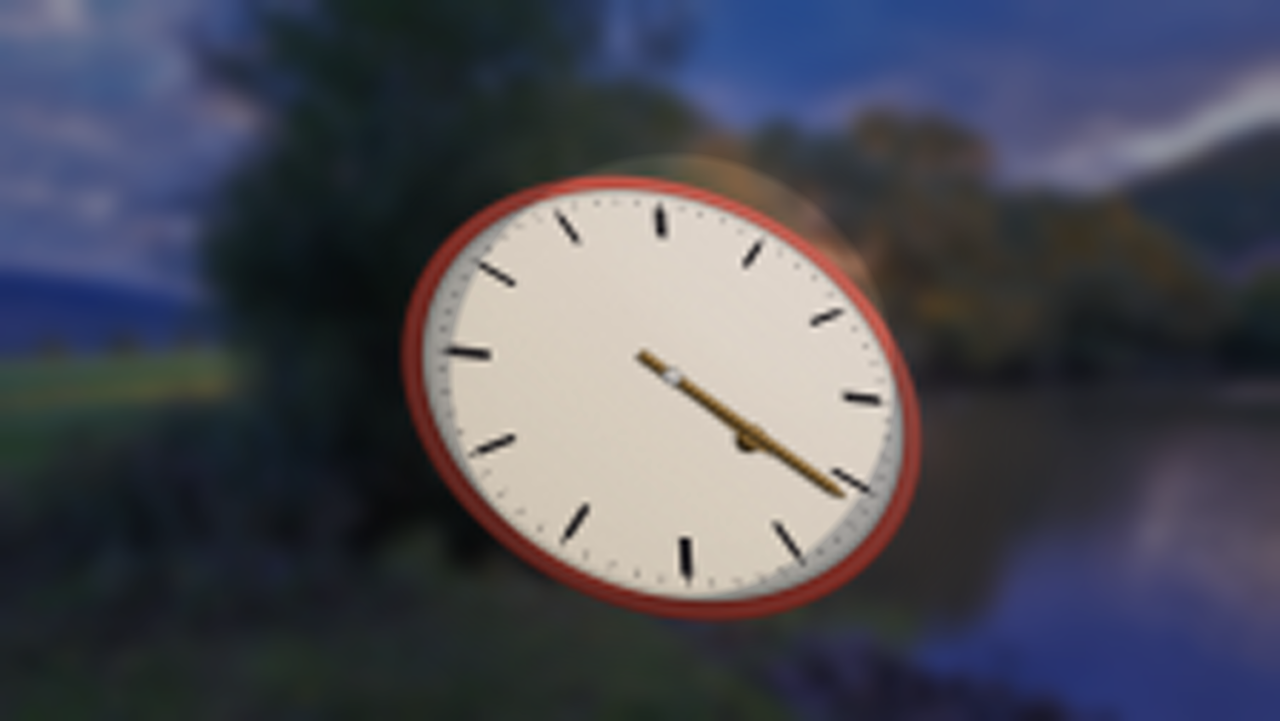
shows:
4,21
